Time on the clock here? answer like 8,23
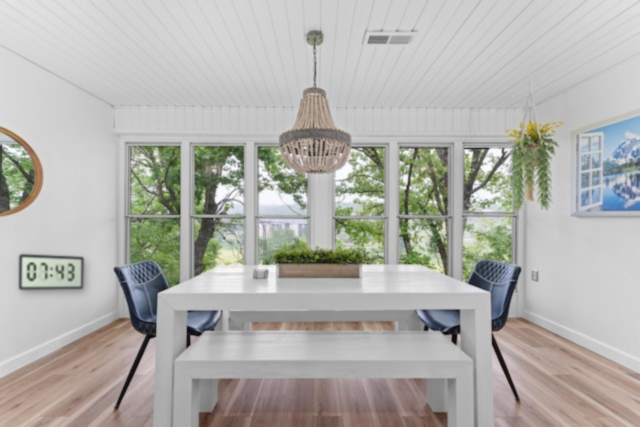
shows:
7,43
